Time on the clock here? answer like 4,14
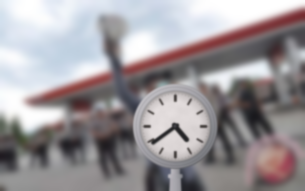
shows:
4,39
